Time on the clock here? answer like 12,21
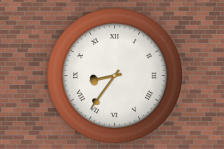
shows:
8,36
